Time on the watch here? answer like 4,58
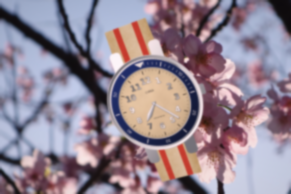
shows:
7,23
